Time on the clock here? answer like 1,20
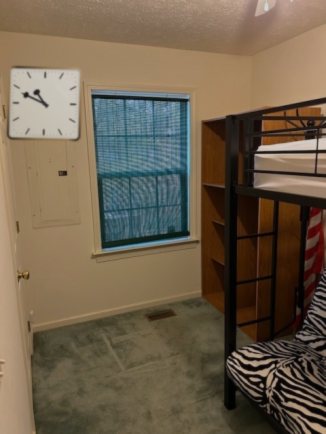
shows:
10,49
